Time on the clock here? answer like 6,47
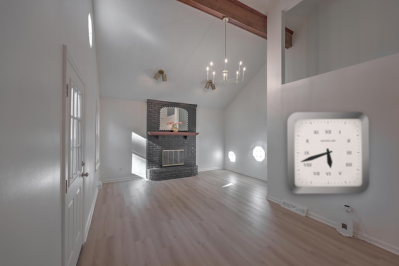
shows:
5,42
